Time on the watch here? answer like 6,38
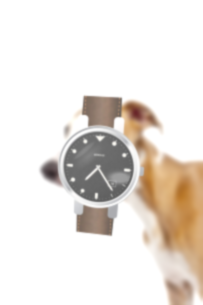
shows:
7,24
